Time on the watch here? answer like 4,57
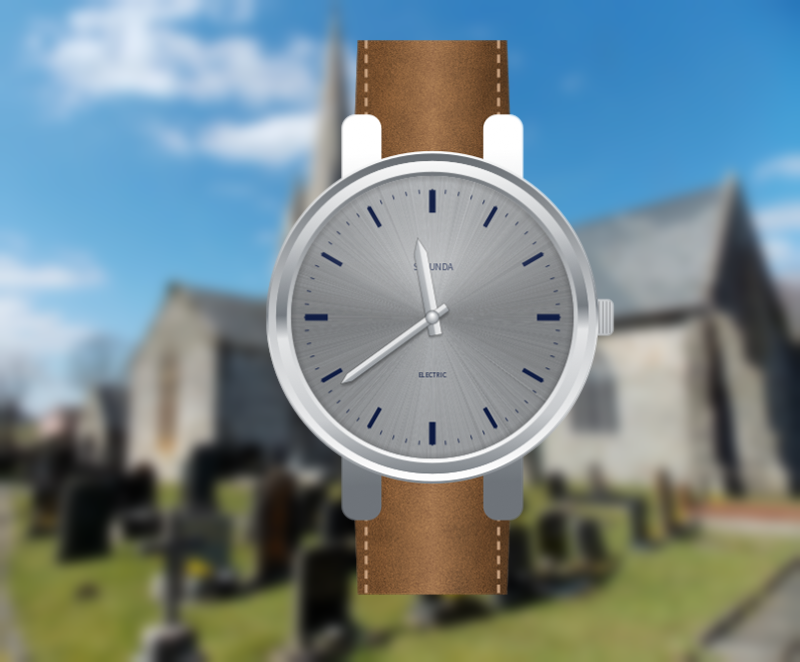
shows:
11,39
